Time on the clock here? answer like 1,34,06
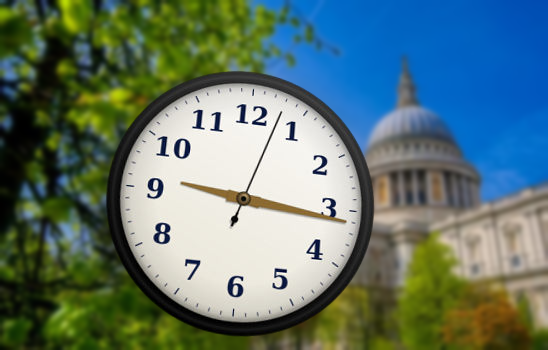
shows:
9,16,03
